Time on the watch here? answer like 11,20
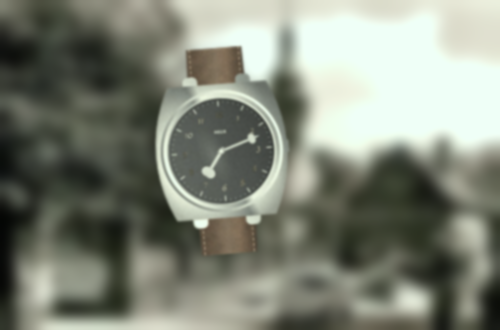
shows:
7,12
